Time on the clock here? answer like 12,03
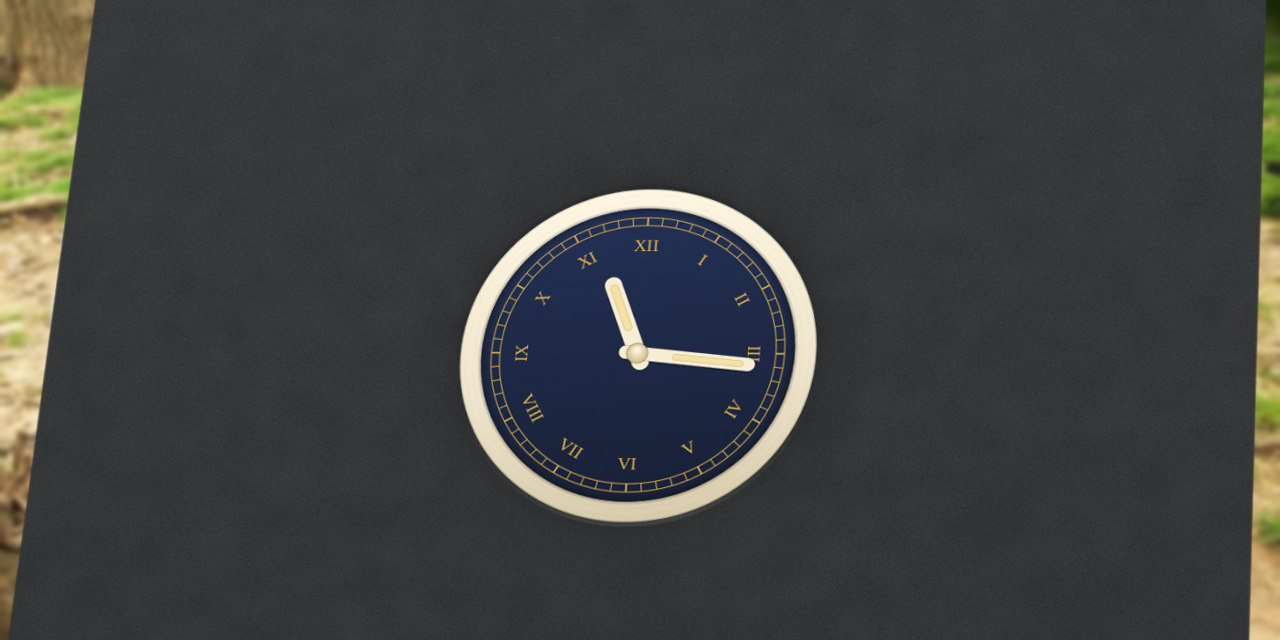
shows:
11,16
